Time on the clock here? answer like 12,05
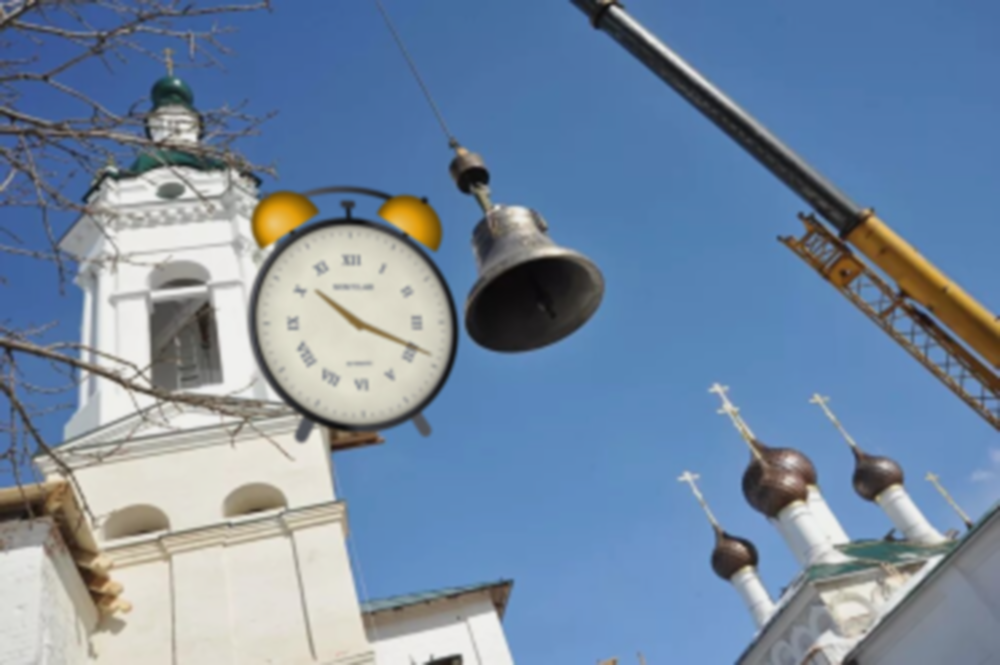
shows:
10,19
